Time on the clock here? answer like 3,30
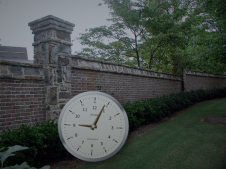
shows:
9,04
